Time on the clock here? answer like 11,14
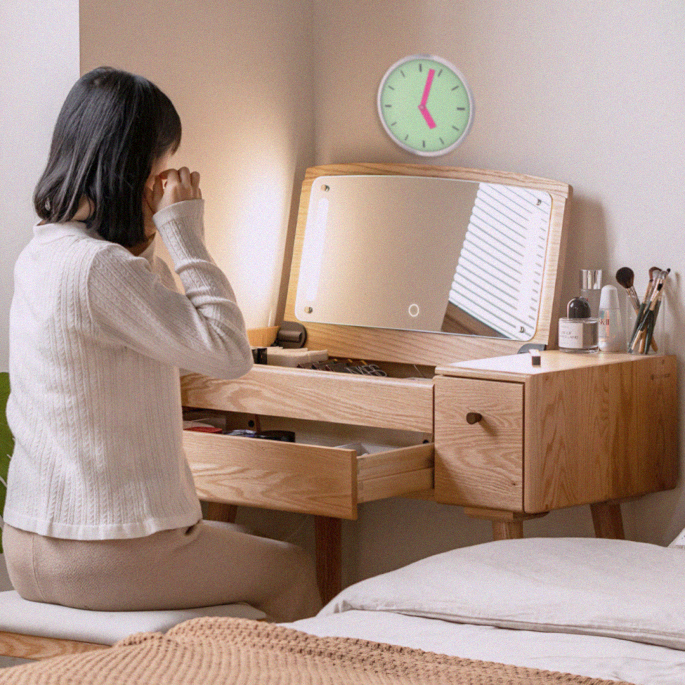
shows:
5,03
